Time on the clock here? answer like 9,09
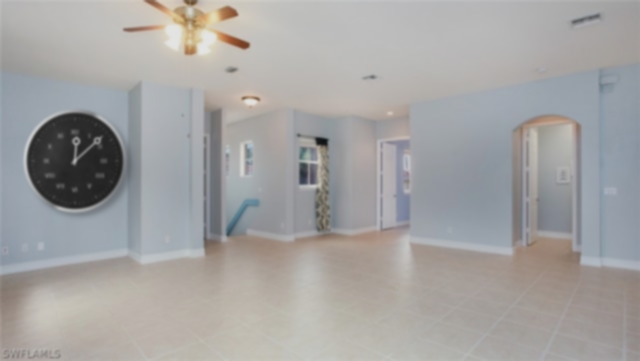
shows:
12,08
